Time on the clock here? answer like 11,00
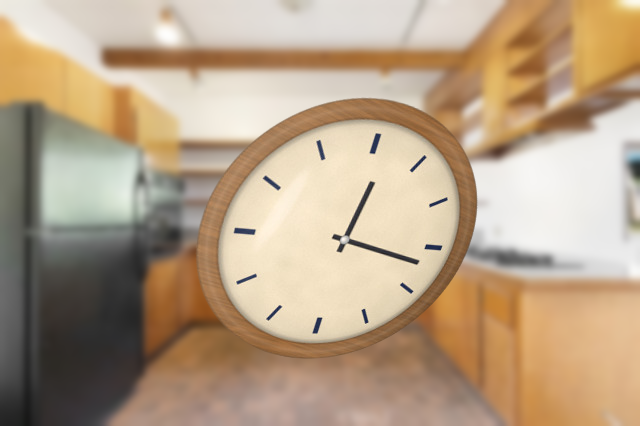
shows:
12,17
